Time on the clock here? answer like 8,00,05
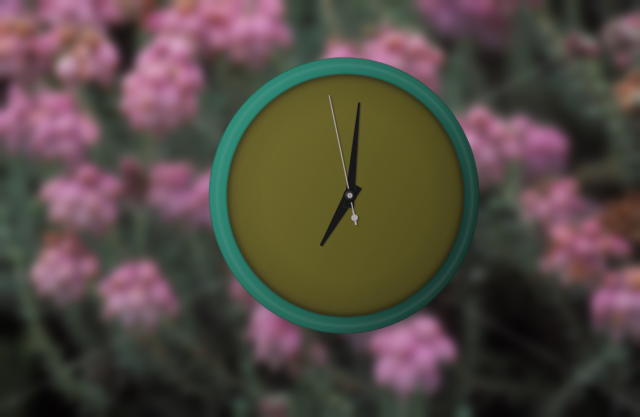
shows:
7,00,58
